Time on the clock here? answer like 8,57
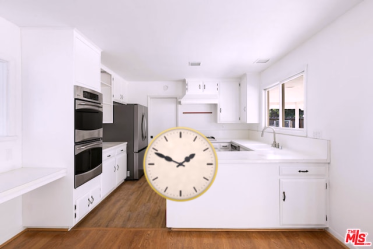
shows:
1,49
